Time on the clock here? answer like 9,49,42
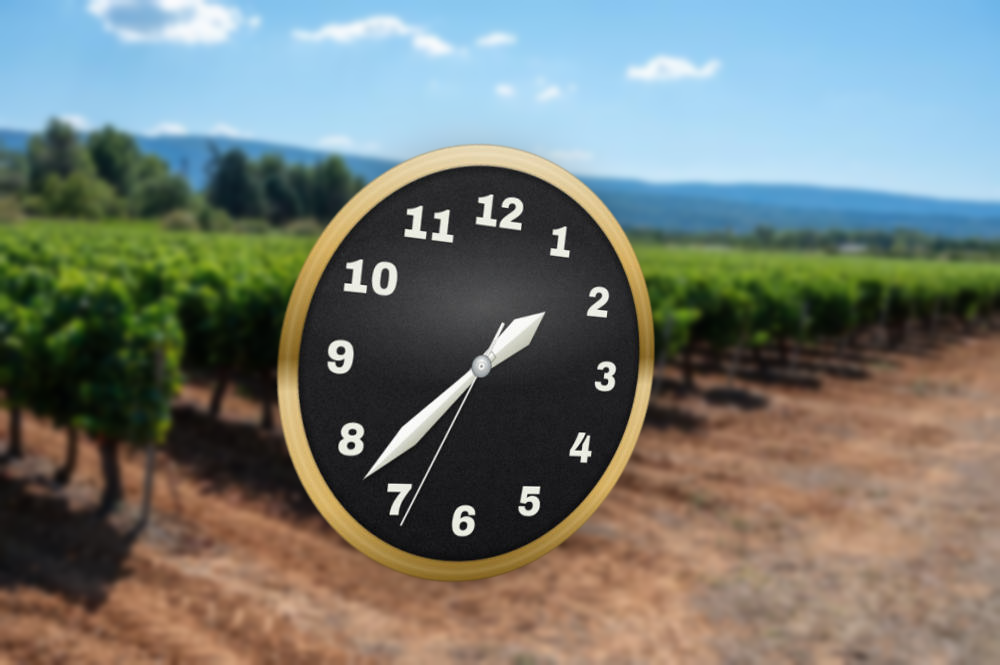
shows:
1,37,34
